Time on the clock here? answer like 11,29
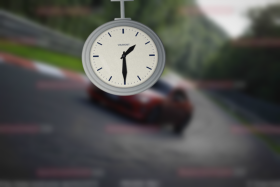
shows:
1,30
